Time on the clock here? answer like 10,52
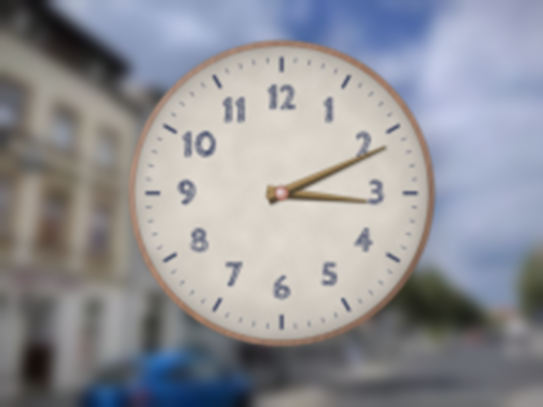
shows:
3,11
